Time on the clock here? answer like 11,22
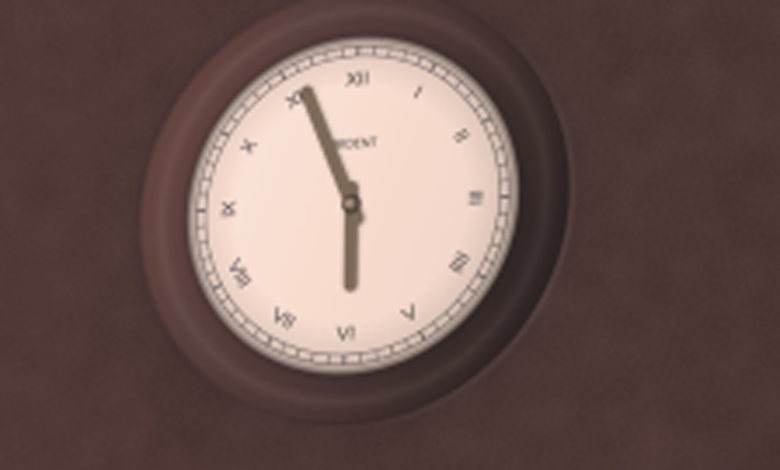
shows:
5,56
